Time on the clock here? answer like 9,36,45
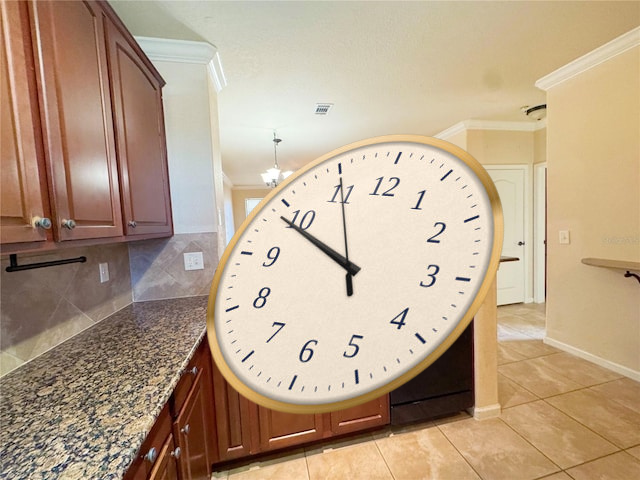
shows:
9,48,55
